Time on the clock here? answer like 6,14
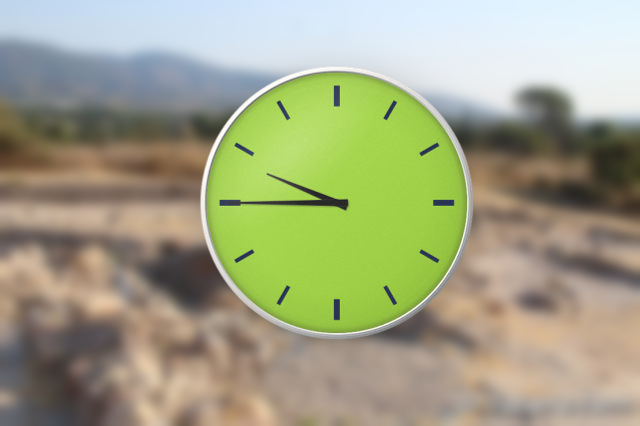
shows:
9,45
